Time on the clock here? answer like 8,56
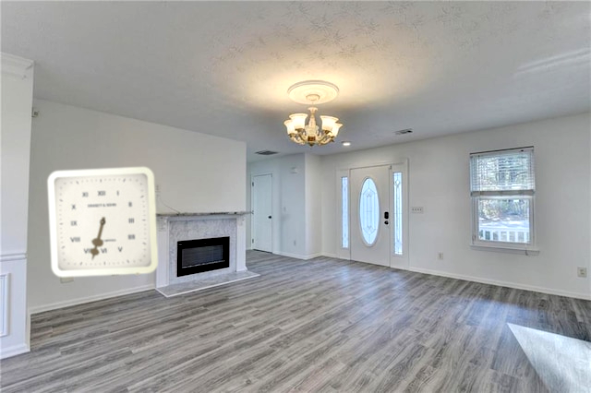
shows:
6,33
